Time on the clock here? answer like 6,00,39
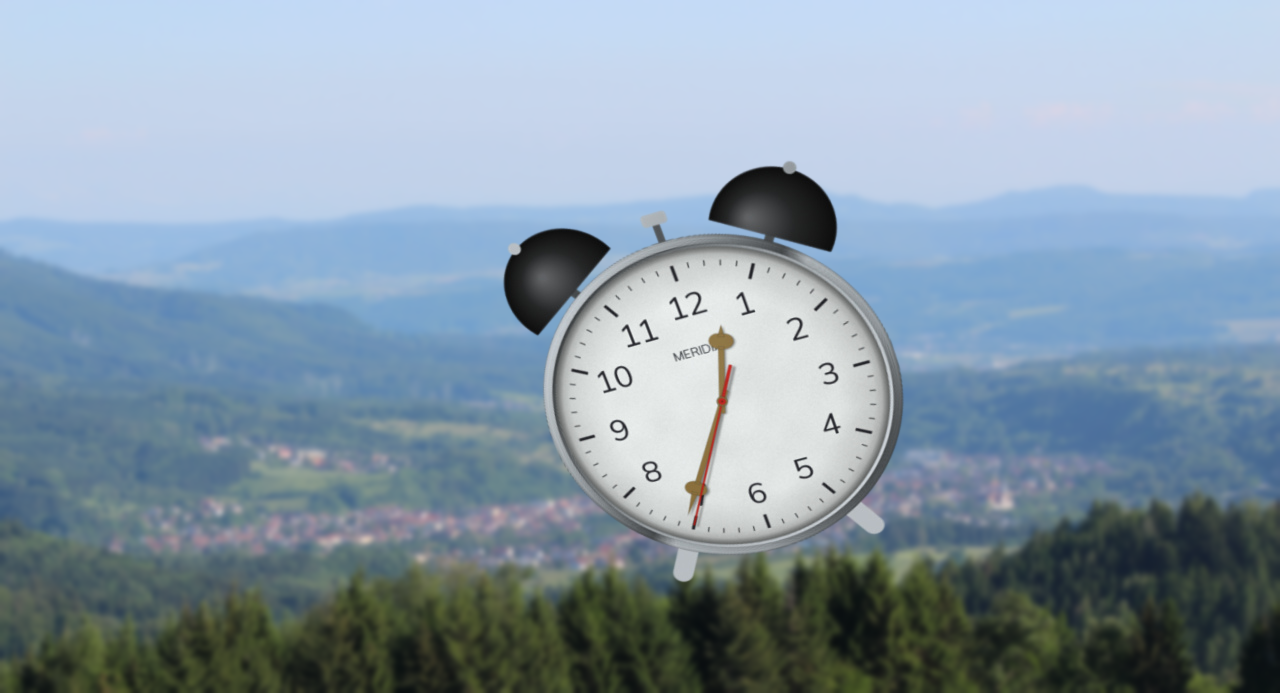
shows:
12,35,35
